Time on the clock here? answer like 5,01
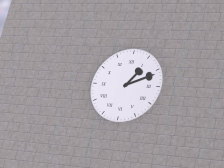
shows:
1,11
